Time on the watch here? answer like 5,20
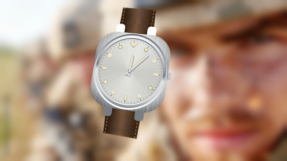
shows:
12,07
